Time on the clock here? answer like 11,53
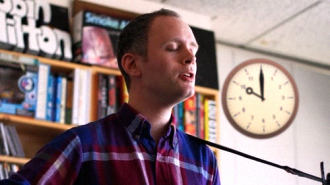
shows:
10,00
